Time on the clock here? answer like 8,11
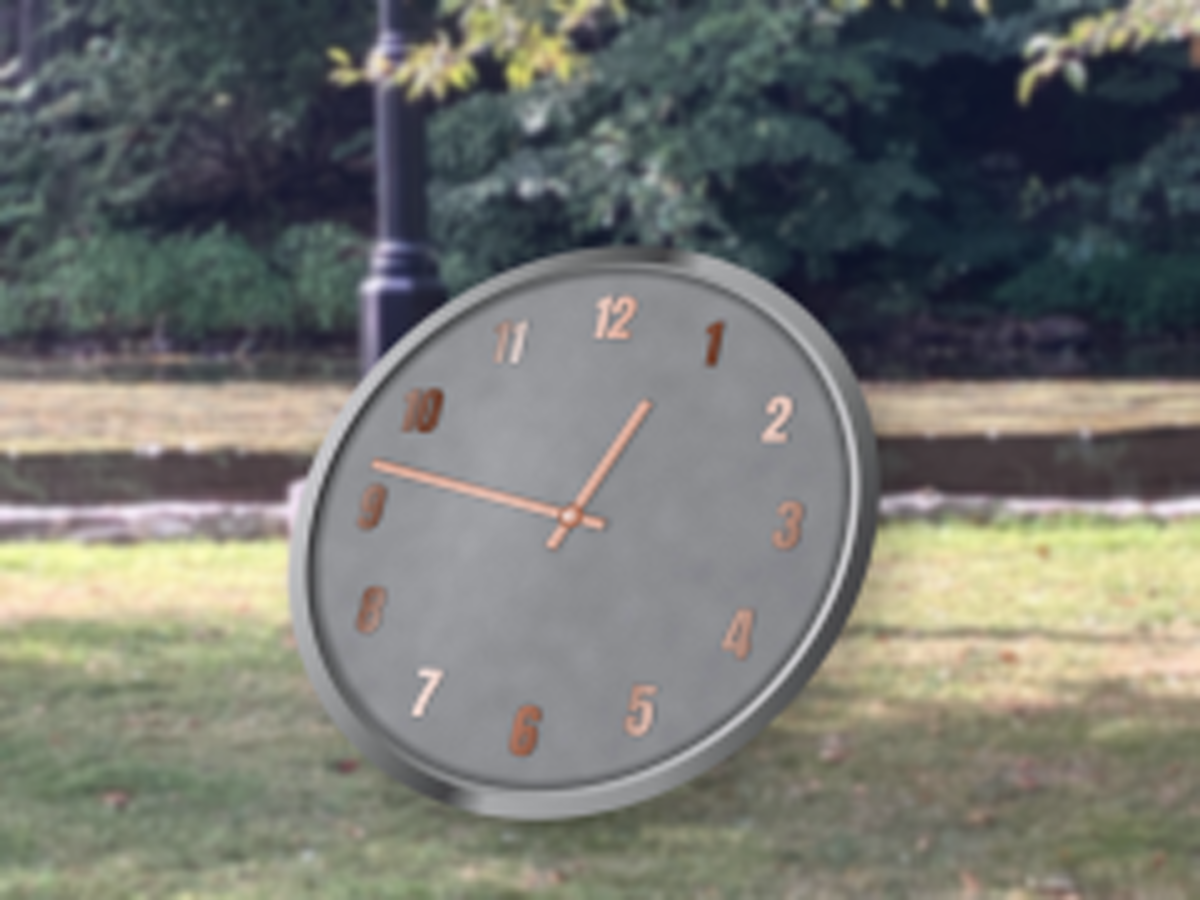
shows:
12,47
